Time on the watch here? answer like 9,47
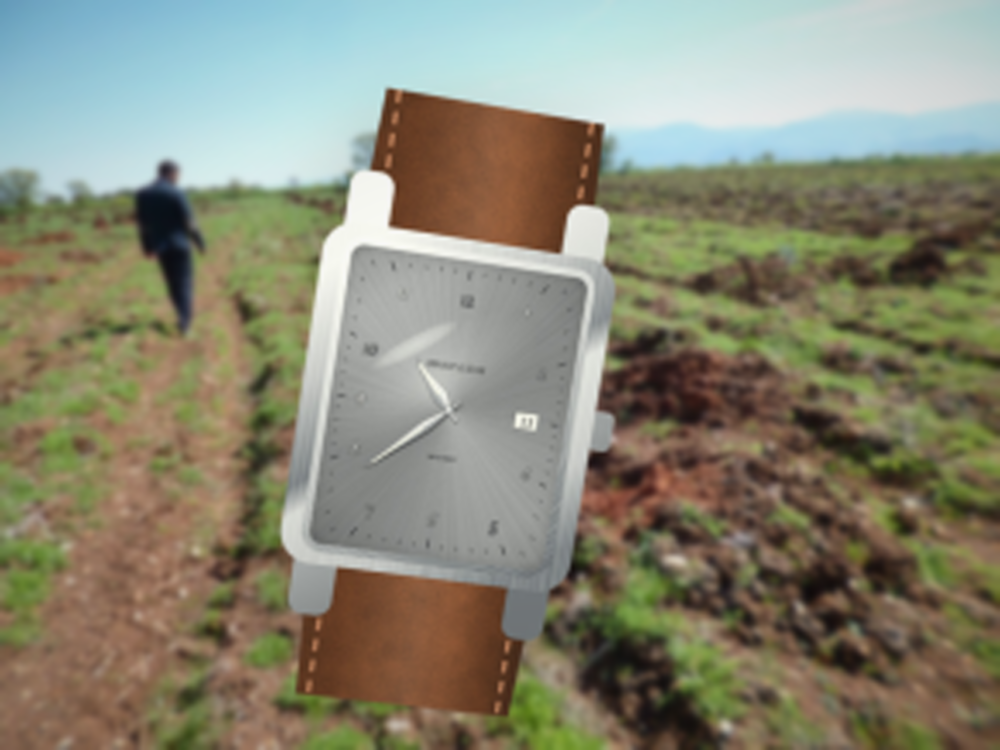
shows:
10,38
